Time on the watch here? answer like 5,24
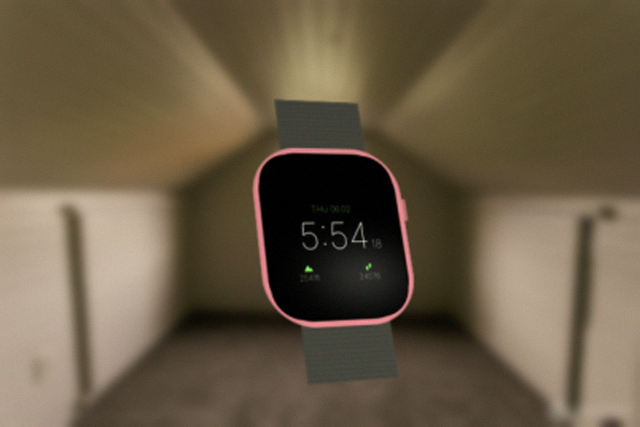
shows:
5,54
